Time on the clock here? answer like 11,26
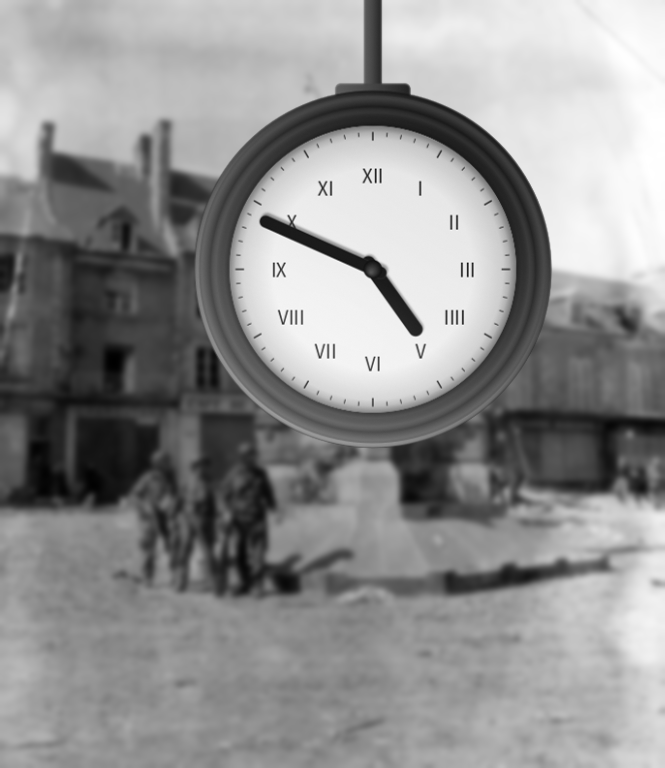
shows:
4,49
